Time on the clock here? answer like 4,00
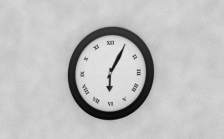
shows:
6,05
